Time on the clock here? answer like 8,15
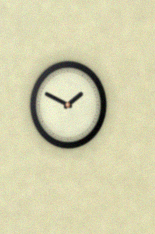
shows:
1,49
